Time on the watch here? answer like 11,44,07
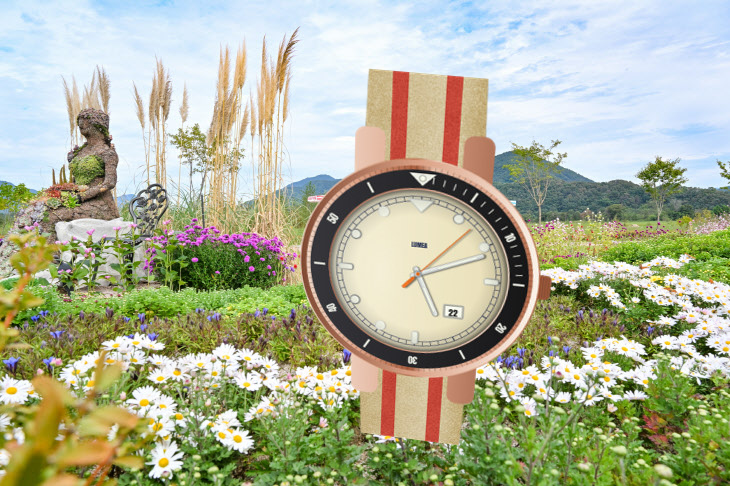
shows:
5,11,07
